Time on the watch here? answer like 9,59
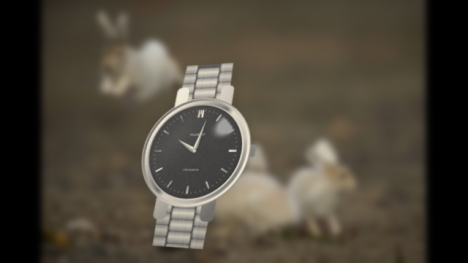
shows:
10,02
